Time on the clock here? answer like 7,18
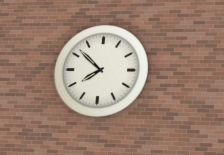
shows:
7,52
